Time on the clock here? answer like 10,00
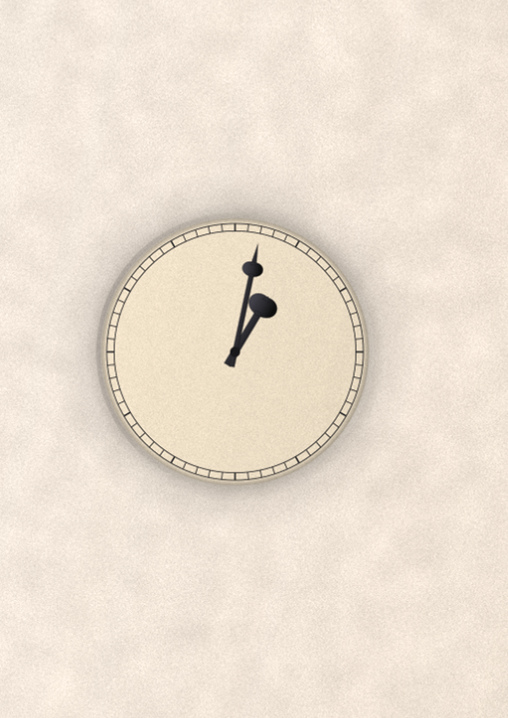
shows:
1,02
